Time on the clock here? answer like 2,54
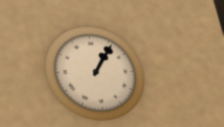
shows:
1,06
